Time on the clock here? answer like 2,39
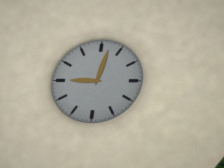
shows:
9,02
